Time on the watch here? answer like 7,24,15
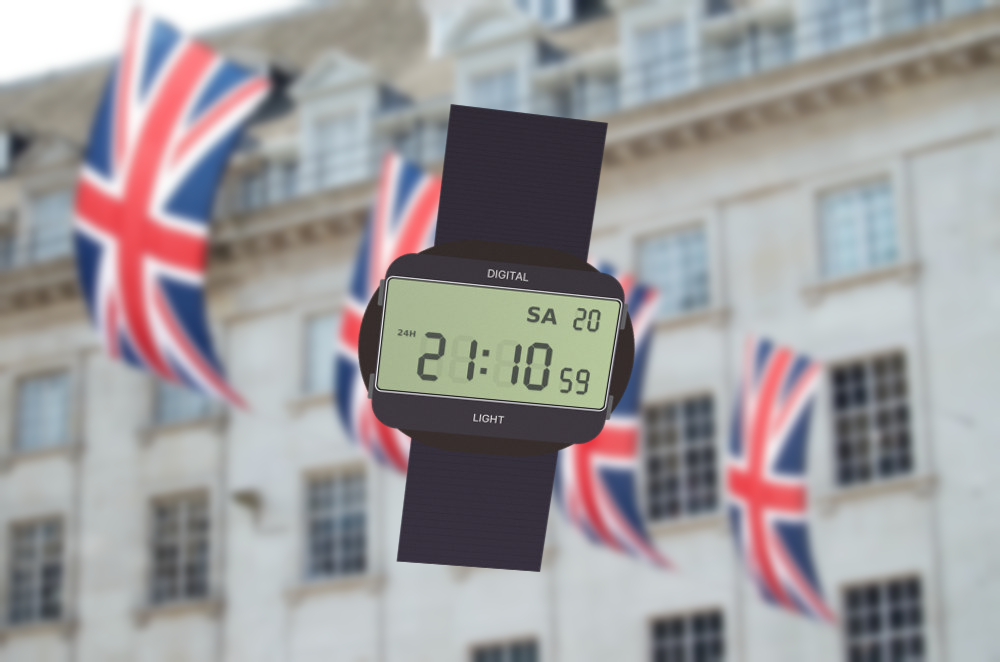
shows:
21,10,59
